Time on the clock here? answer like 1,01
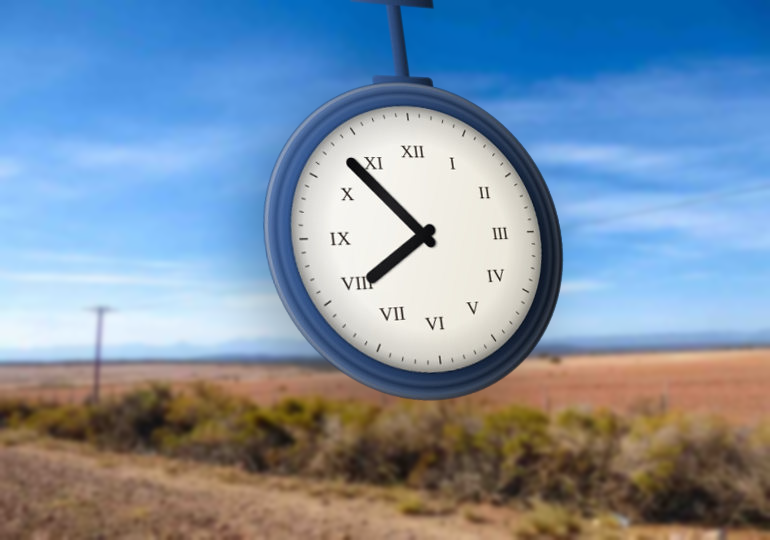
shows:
7,53
